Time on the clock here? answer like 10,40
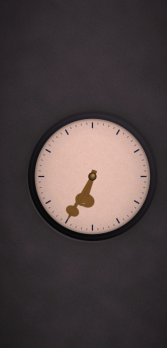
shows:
6,35
